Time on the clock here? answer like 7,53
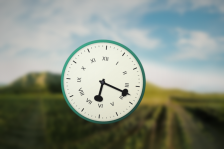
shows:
6,18
